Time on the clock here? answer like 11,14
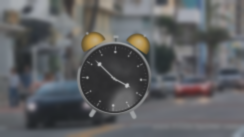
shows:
3,52
